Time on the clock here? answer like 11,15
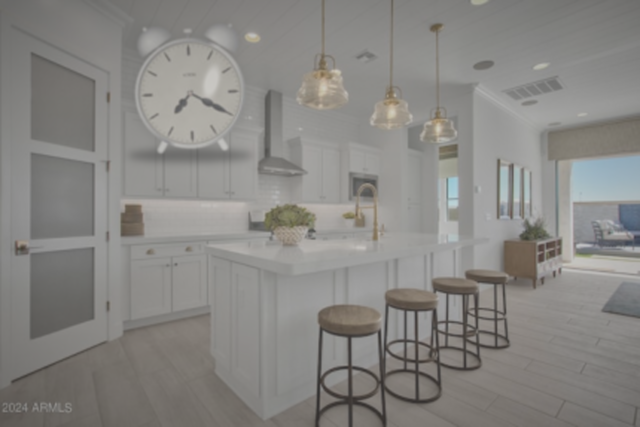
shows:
7,20
